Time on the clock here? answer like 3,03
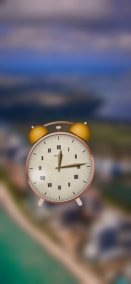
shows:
12,14
